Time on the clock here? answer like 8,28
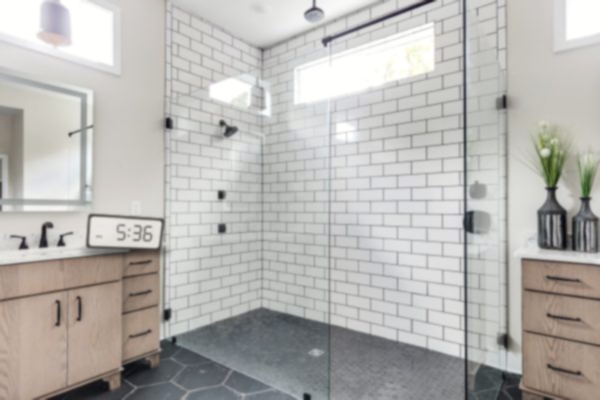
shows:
5,36
